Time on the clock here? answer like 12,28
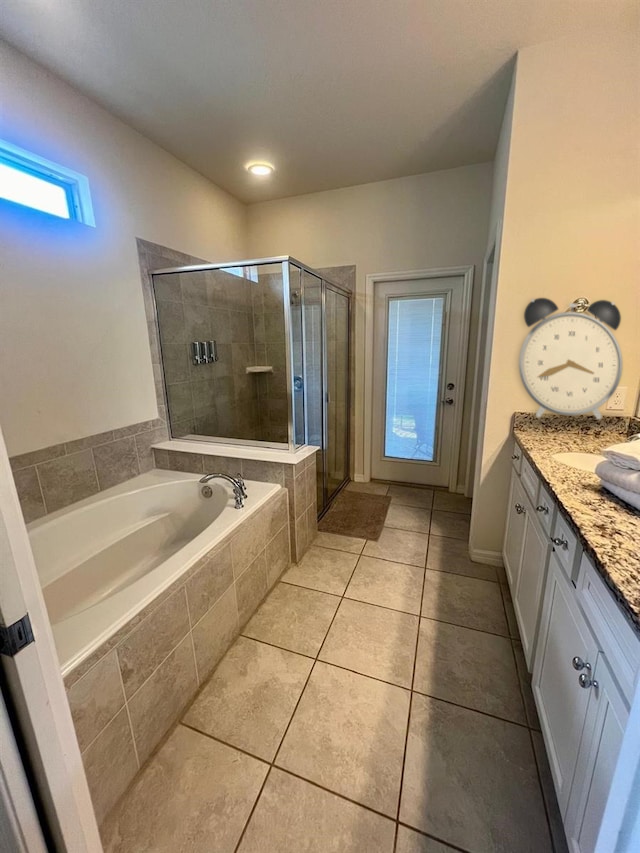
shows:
3,41
